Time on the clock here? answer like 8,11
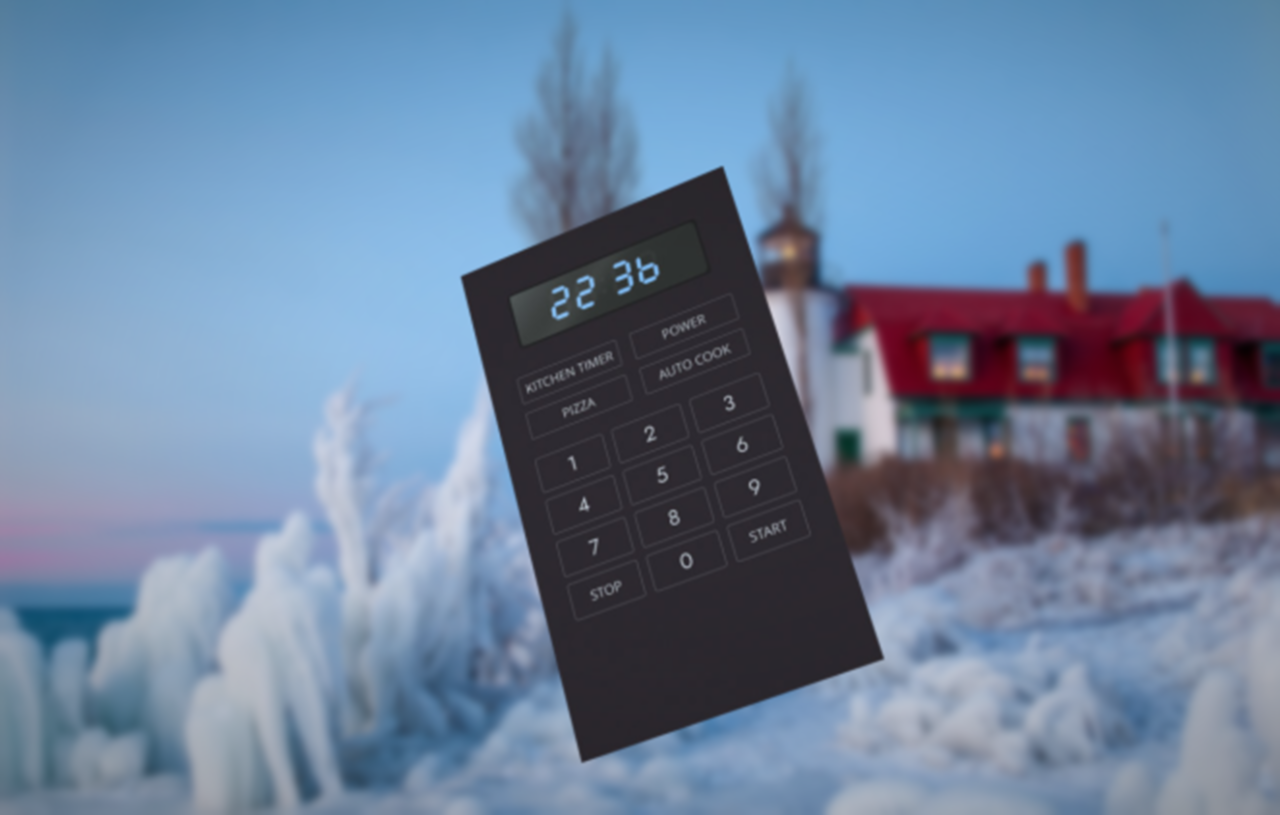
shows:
22,36
